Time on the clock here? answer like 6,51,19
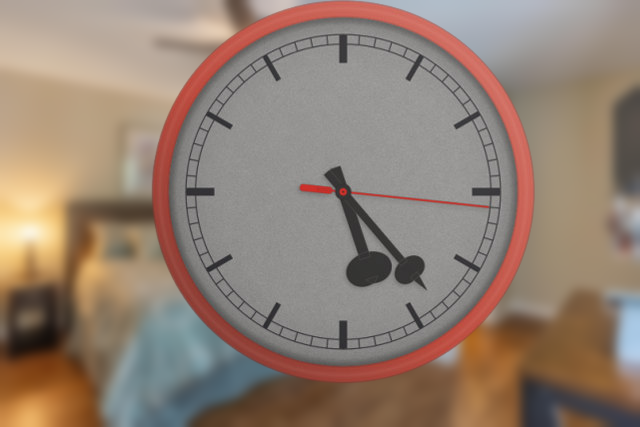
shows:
5,23,16
